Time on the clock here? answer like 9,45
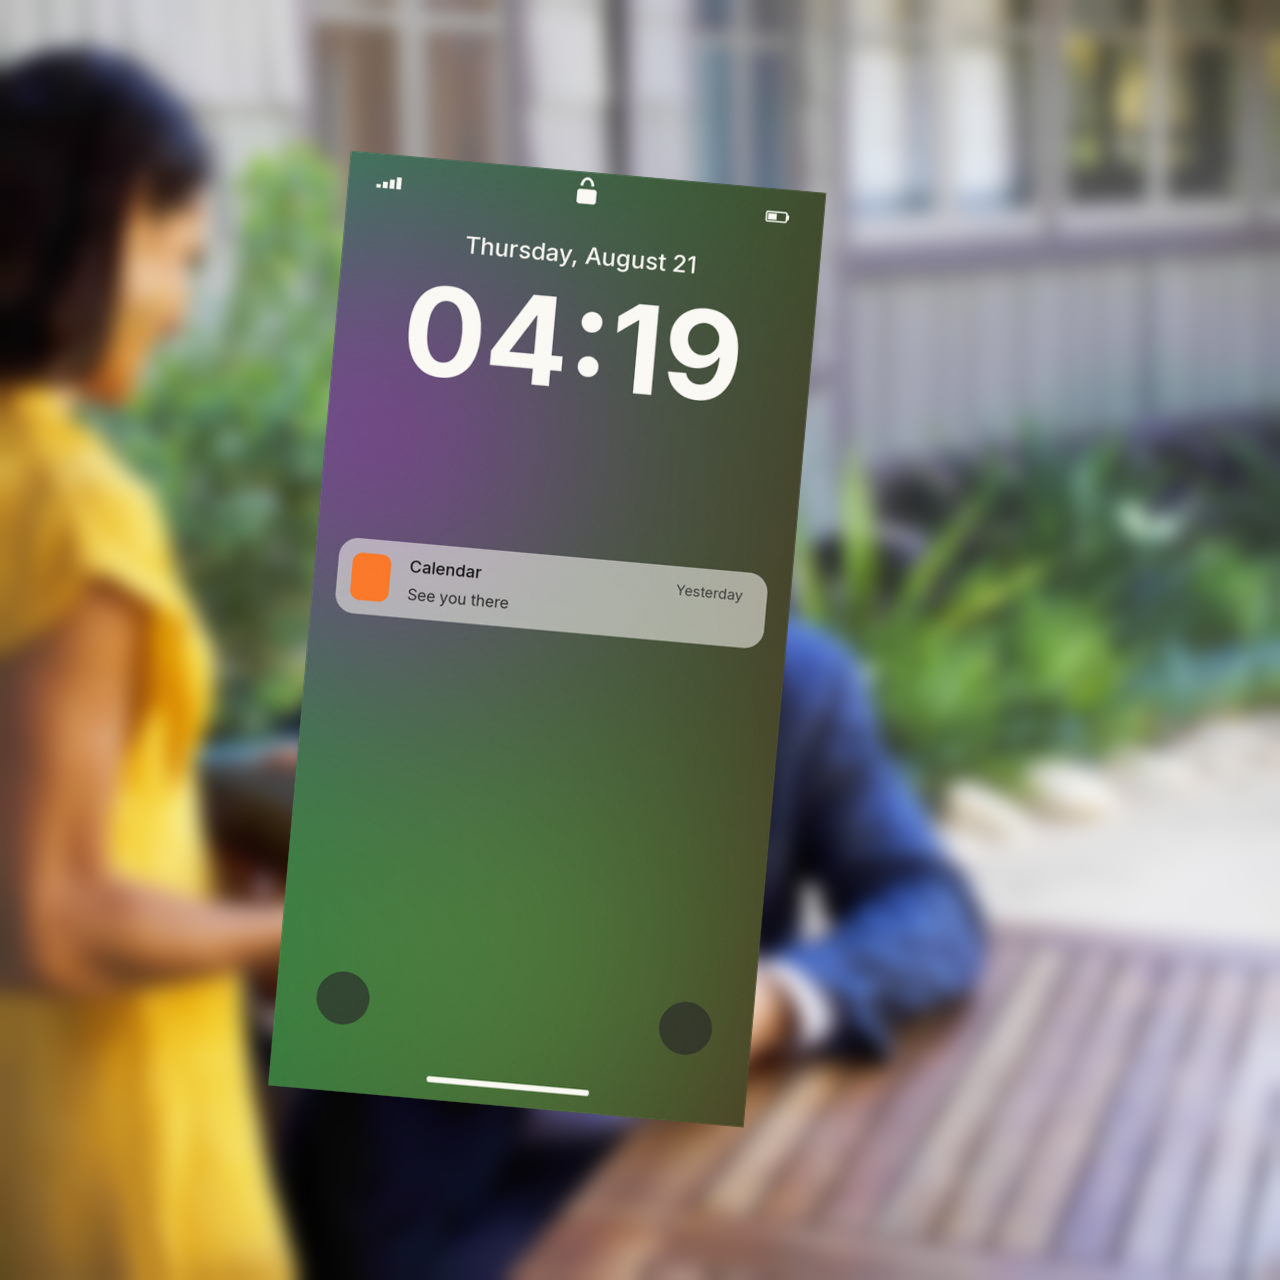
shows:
4,19
